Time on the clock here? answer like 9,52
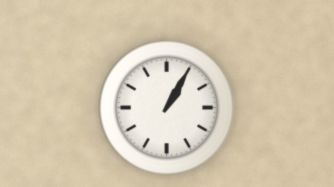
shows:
1,05
